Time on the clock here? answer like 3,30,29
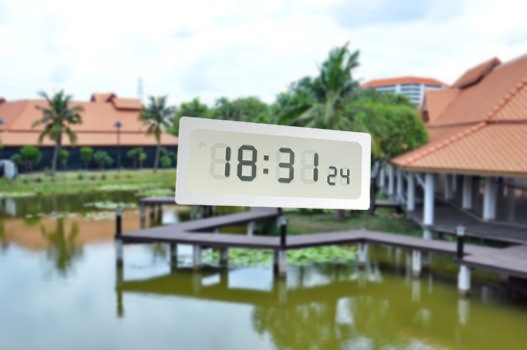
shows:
18,31,24
